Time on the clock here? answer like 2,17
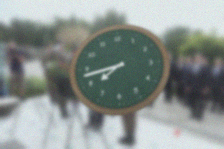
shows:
7,43
